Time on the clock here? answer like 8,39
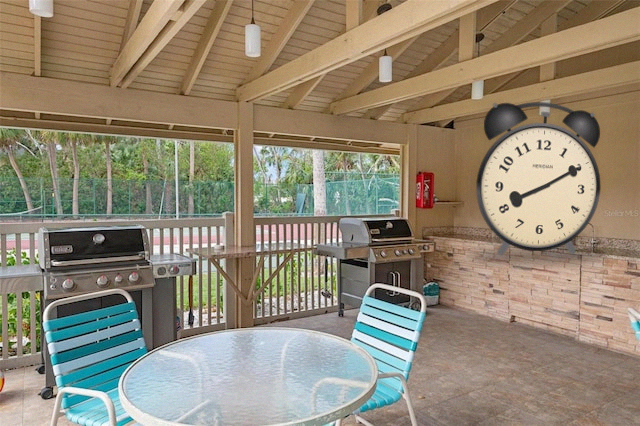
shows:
8,10
